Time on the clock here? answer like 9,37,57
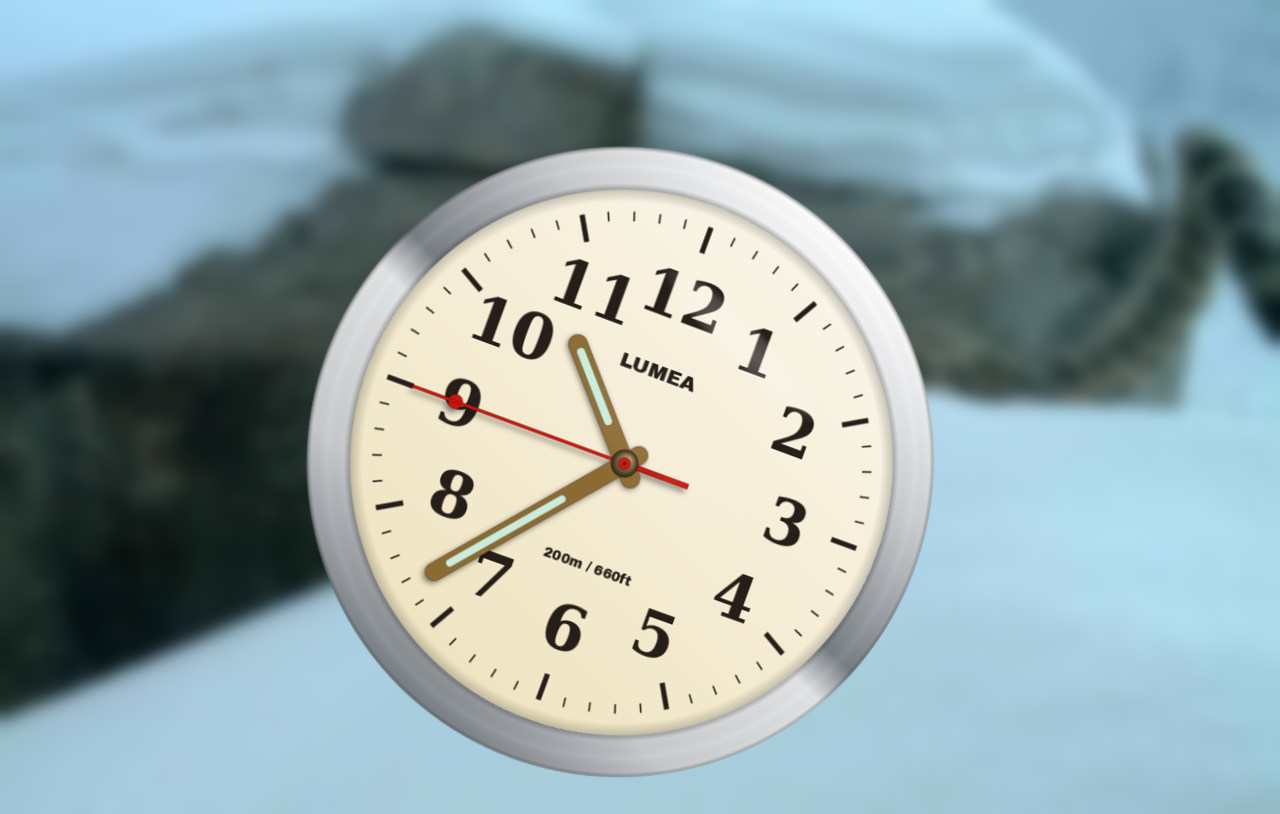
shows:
10,36,45
